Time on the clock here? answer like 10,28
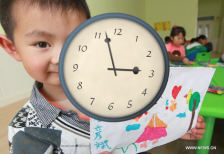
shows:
2,57
